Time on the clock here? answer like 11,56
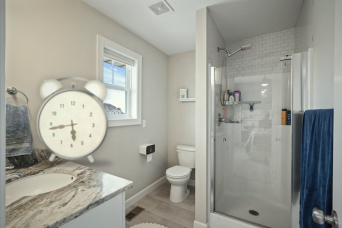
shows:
5,43
